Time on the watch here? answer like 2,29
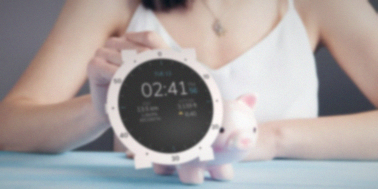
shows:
2,41
